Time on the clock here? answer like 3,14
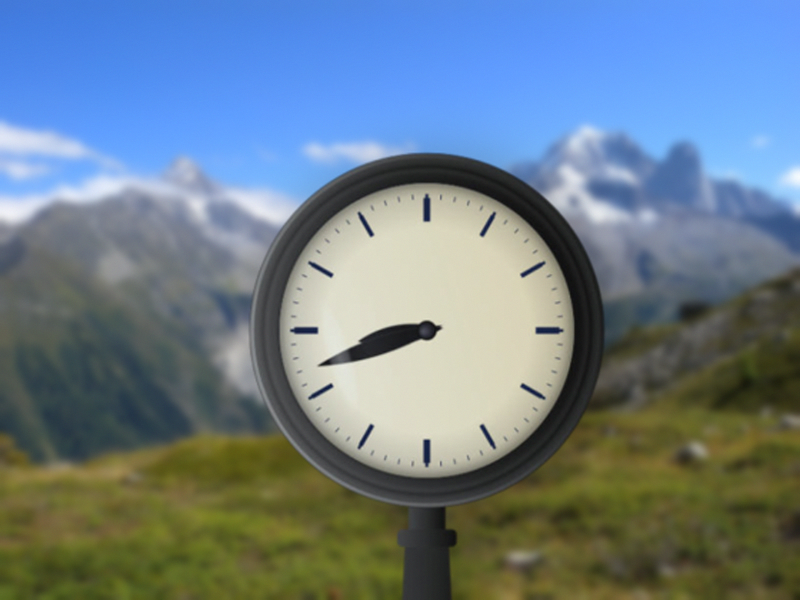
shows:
8,42
